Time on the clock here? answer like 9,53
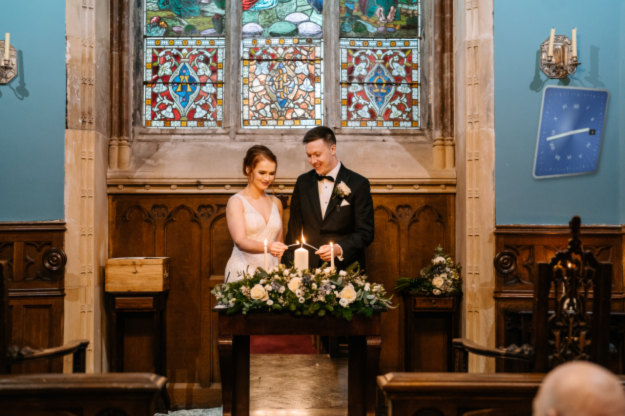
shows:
2,43
